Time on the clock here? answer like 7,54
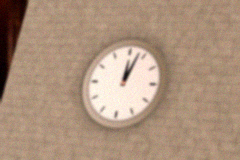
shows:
12,03
